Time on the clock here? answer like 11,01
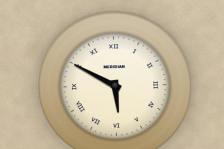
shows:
5,50
